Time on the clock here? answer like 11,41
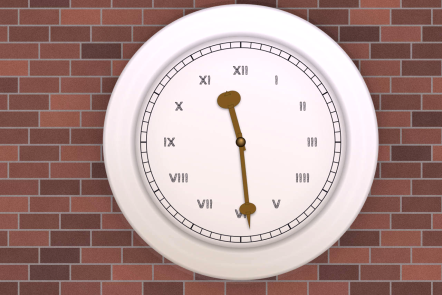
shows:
11,29
